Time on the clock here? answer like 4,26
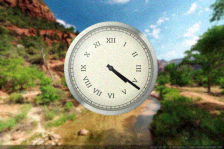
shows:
4,21
